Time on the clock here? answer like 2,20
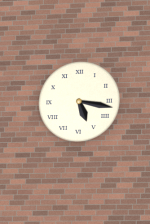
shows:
5,17
